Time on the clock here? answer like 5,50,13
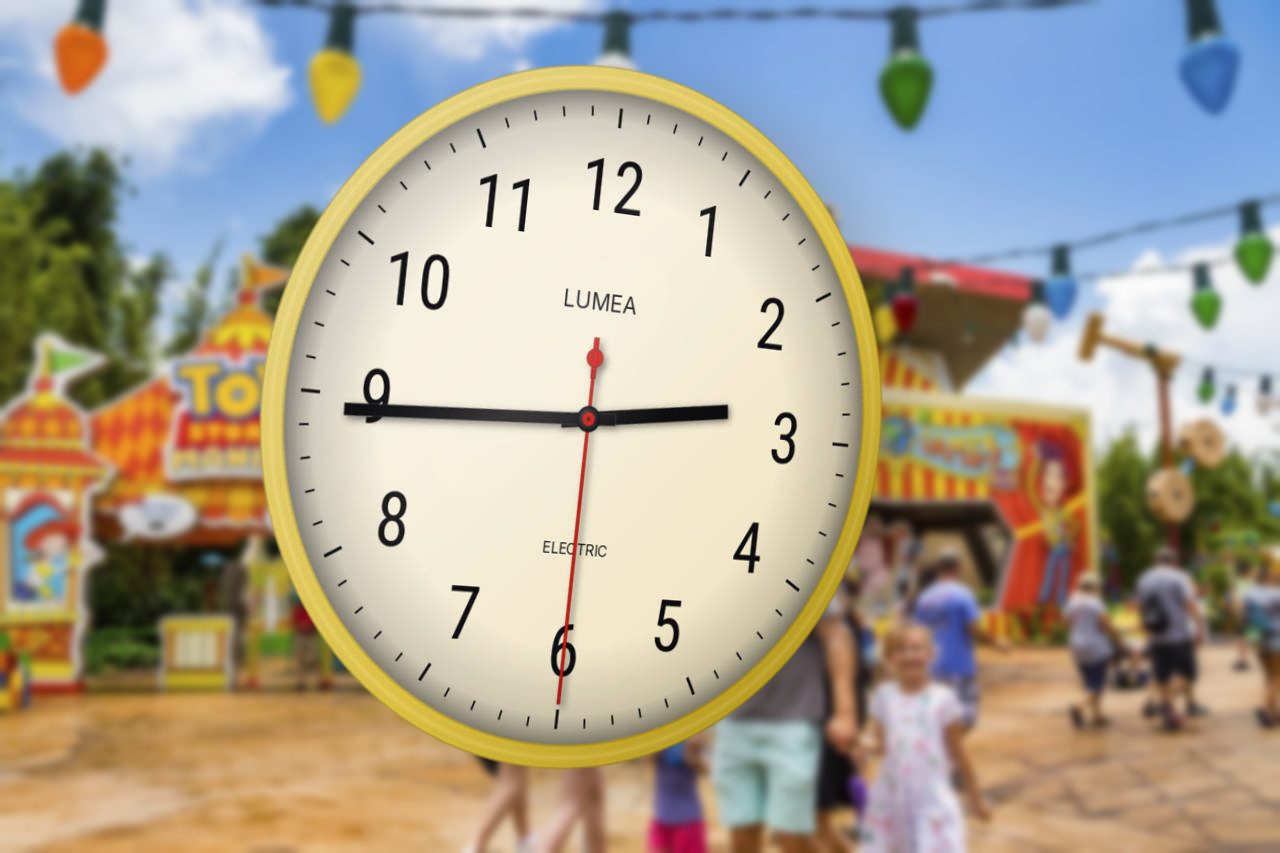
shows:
2,44,30
